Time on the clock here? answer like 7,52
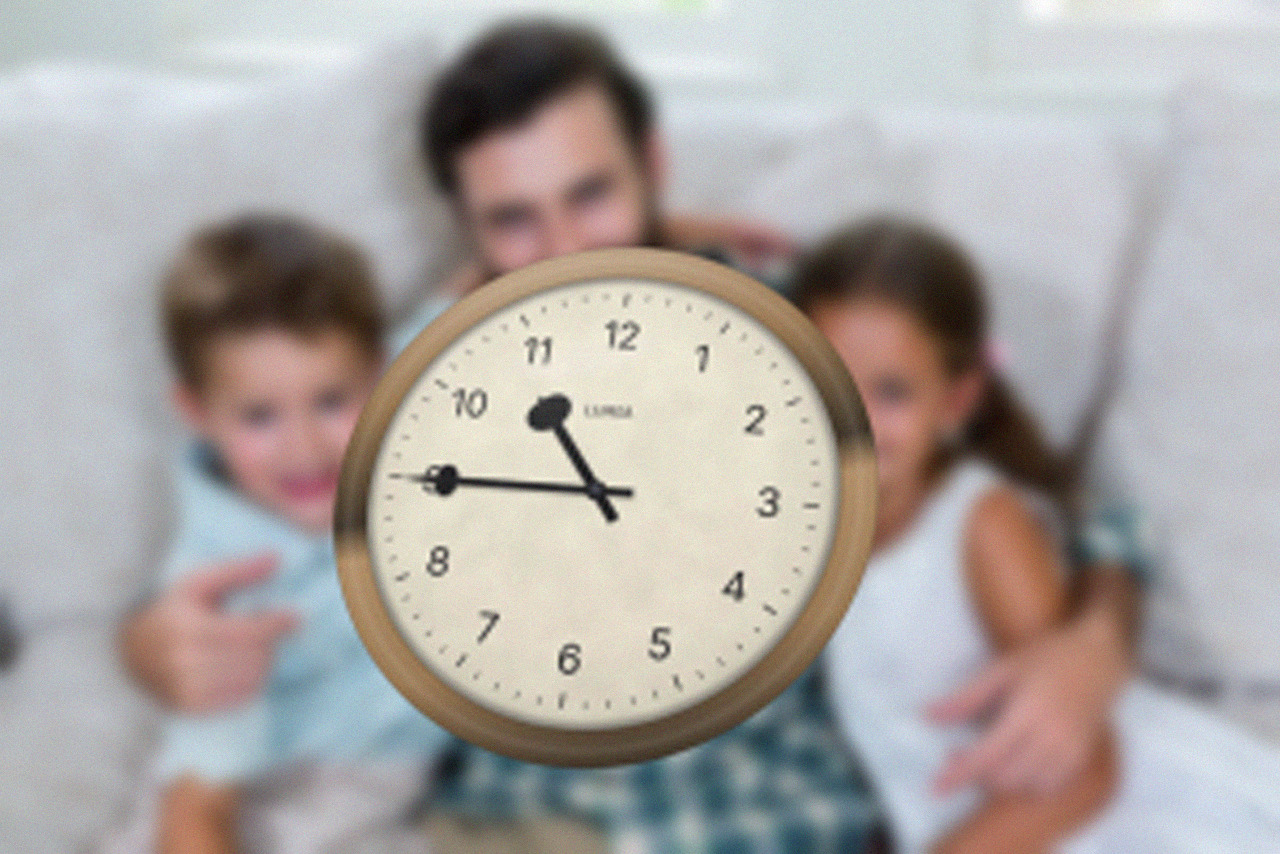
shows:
10,45
